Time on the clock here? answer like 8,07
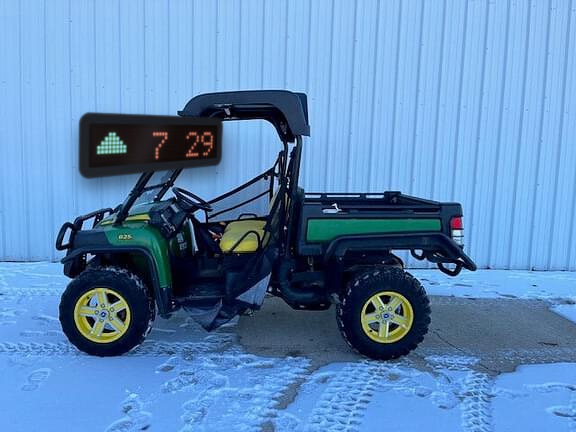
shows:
7,29
